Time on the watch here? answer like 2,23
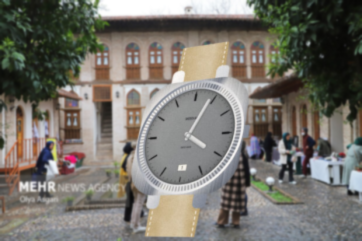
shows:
4,04
